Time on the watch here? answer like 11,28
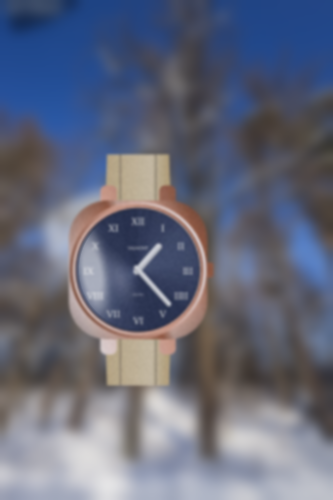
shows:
1,23
